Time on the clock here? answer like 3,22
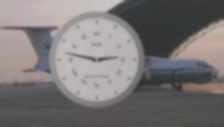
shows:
2,47
